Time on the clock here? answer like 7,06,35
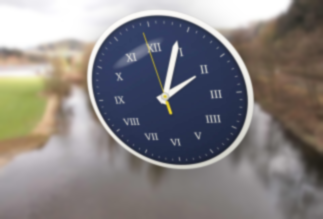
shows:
2,03,59
